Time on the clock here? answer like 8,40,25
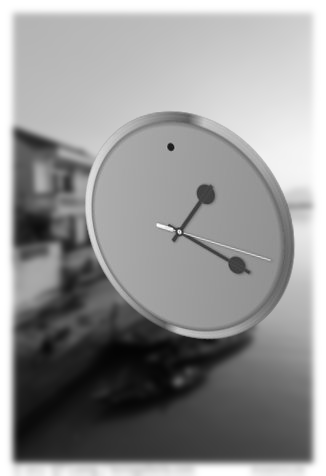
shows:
1,19,17
